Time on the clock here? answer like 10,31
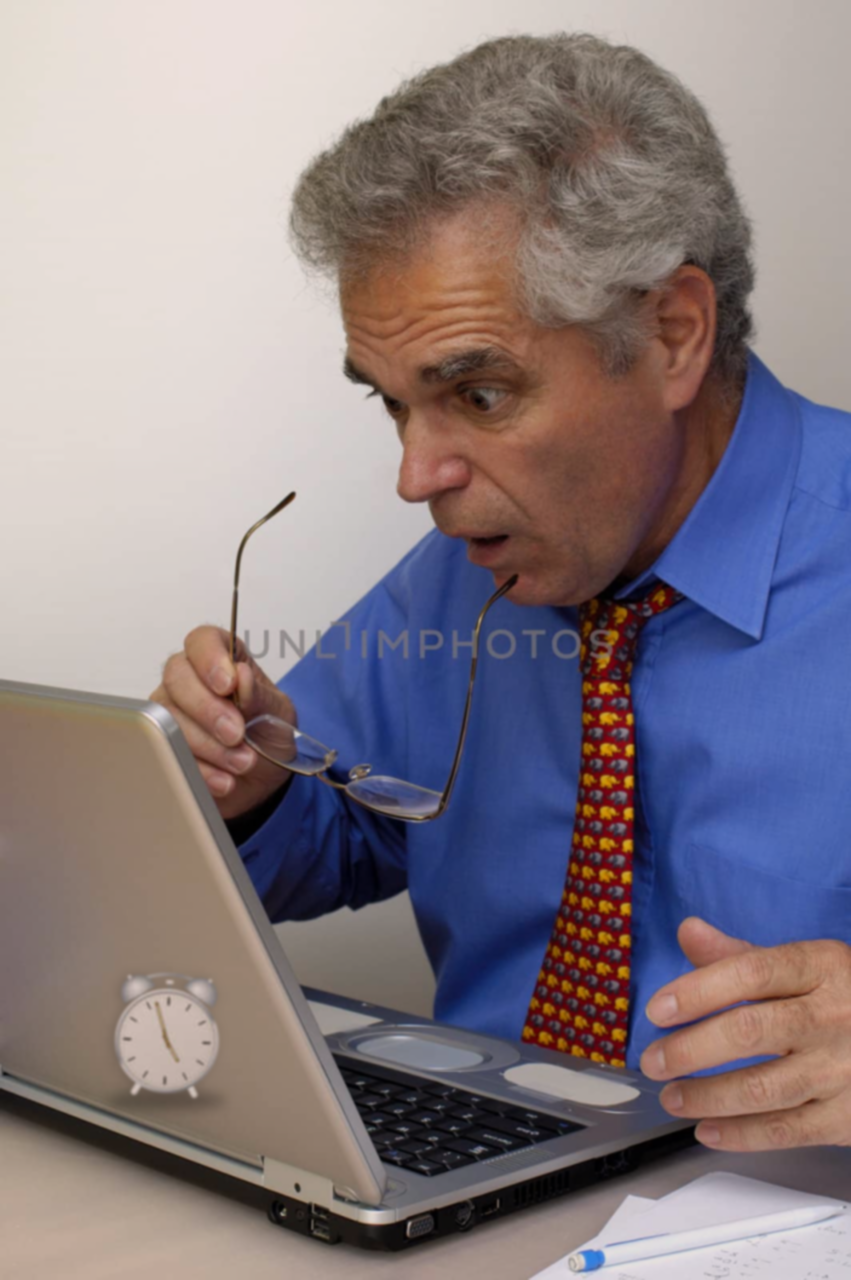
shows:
4,57
